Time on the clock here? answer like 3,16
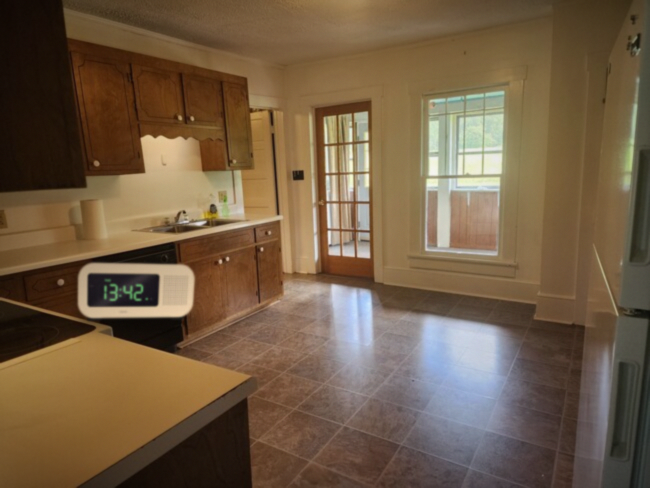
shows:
13,42
